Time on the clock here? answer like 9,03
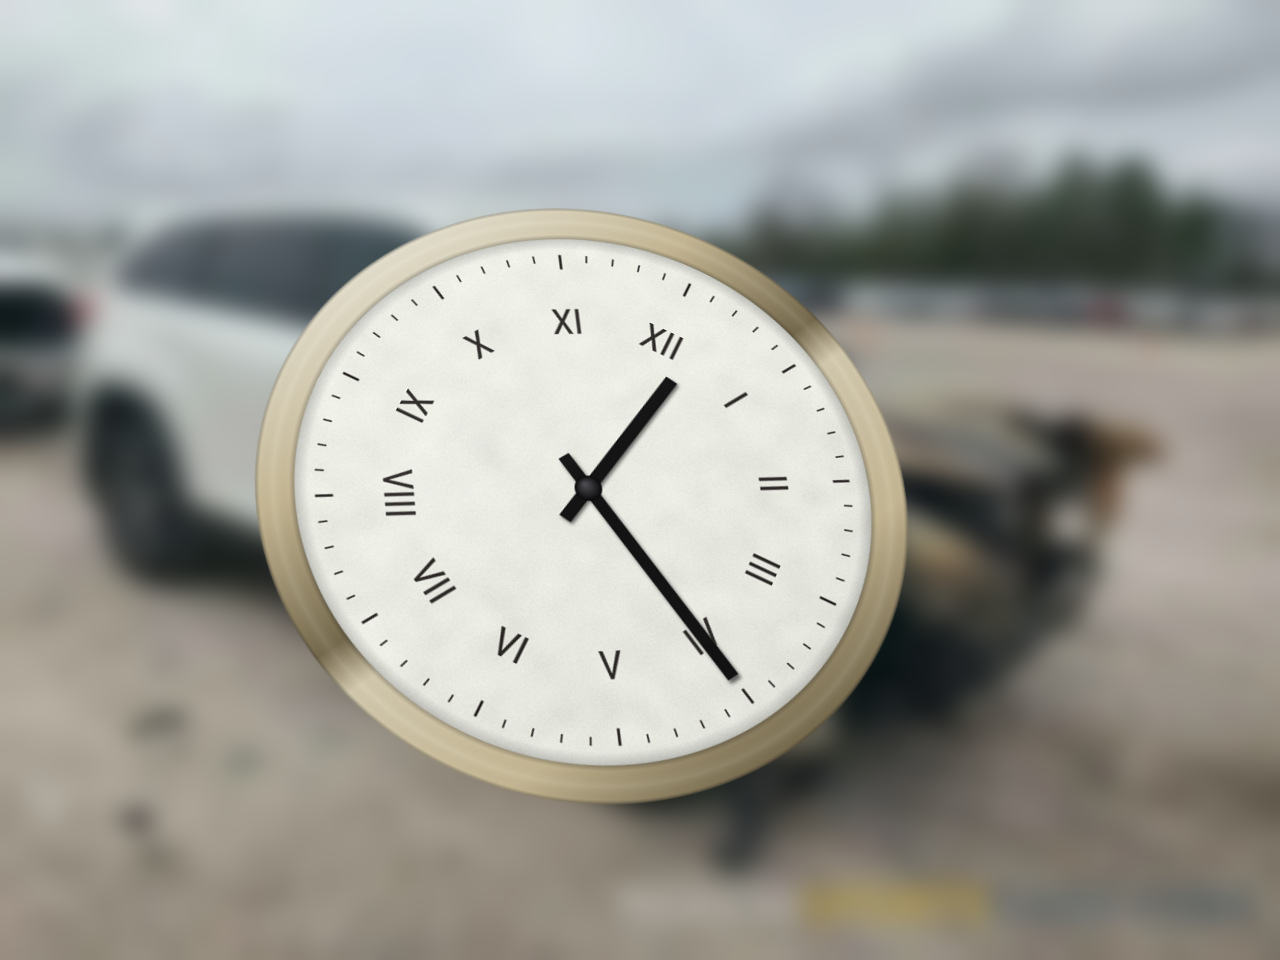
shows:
12,20
